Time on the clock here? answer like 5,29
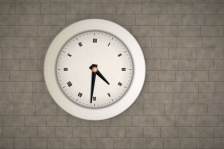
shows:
4,31
